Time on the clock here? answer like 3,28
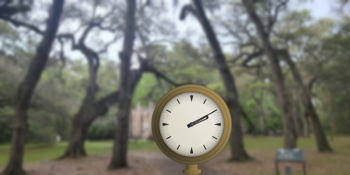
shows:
2,10
